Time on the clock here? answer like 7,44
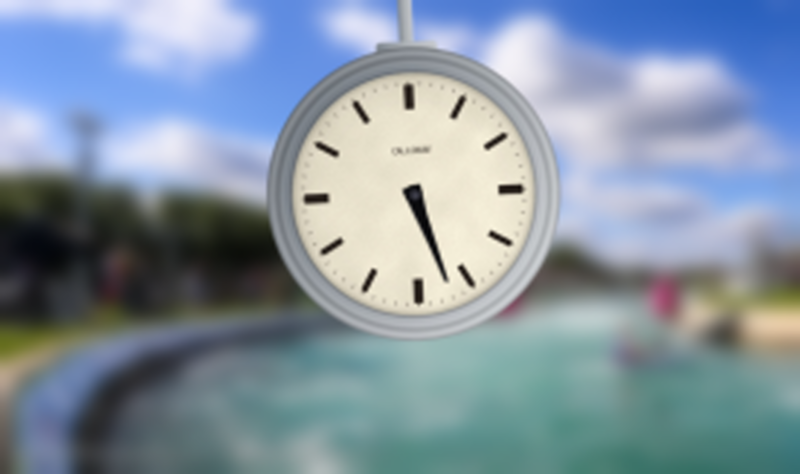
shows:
5,27
